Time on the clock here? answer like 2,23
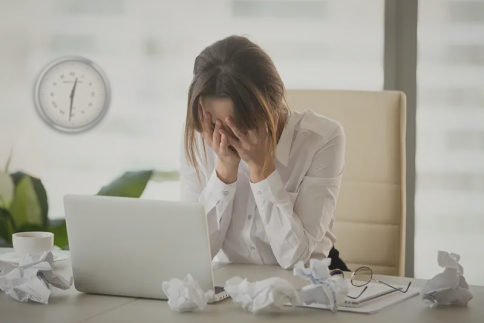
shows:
12,31
